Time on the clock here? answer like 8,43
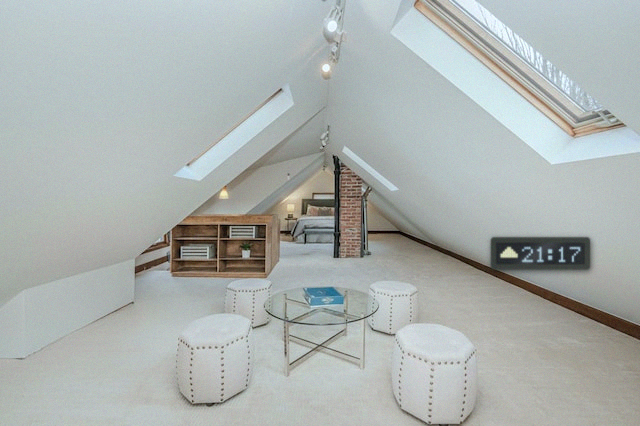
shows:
21,17
